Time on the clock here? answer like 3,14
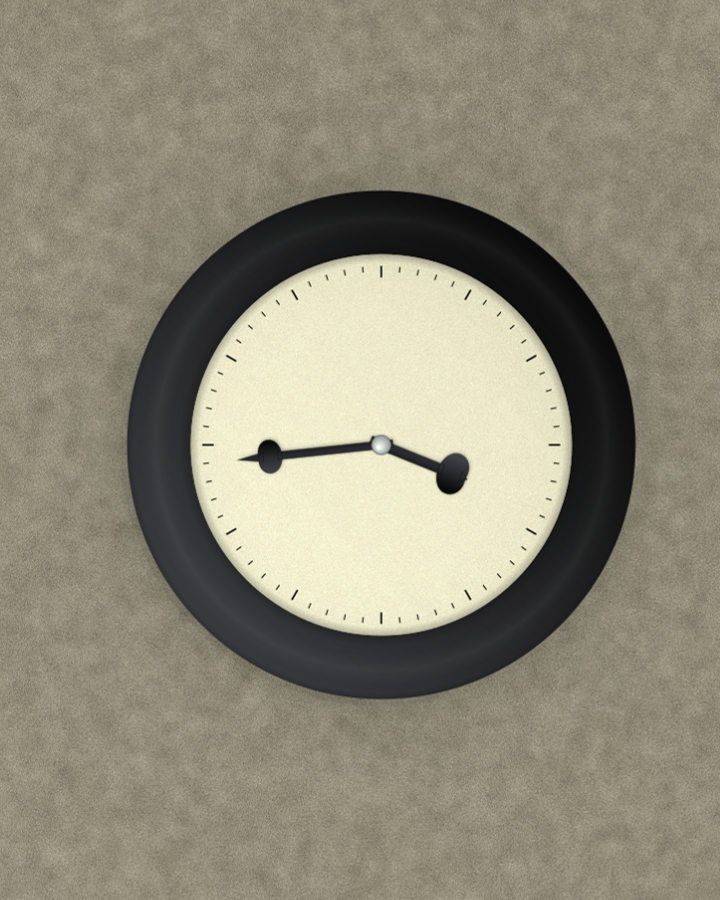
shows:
3,44
